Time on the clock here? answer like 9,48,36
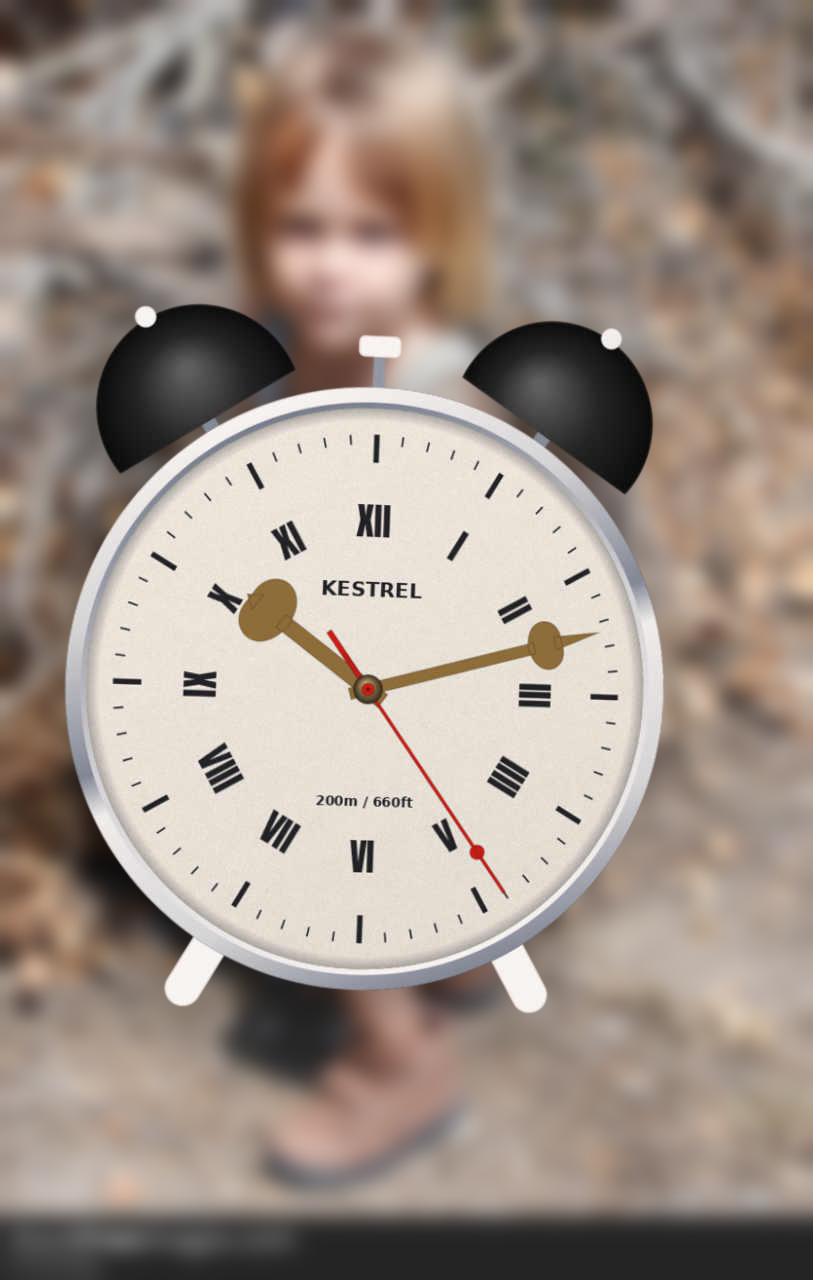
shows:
10,12,24
